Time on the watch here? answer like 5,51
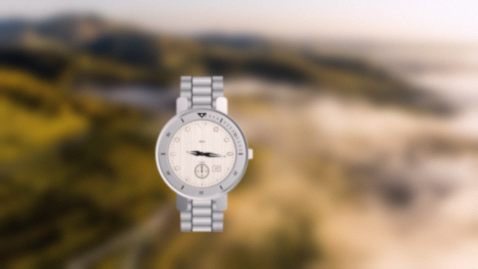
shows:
9,16
